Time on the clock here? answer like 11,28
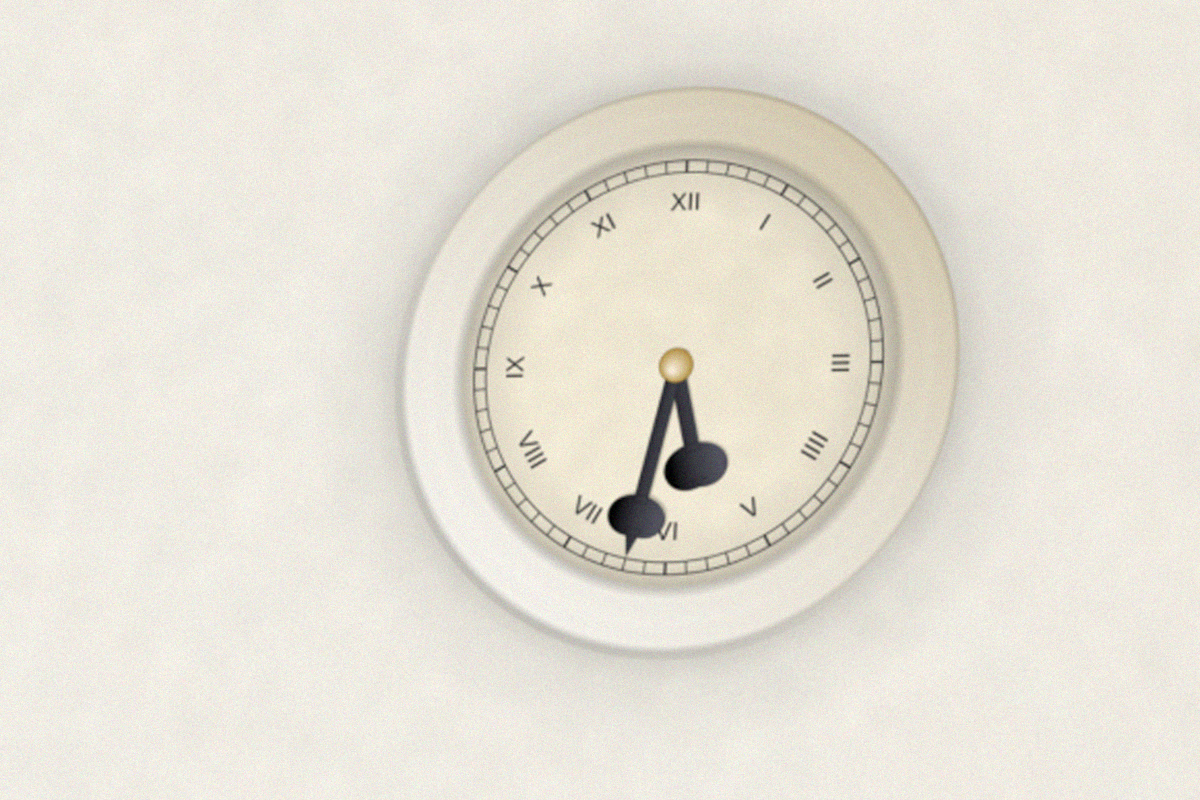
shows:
5,32
